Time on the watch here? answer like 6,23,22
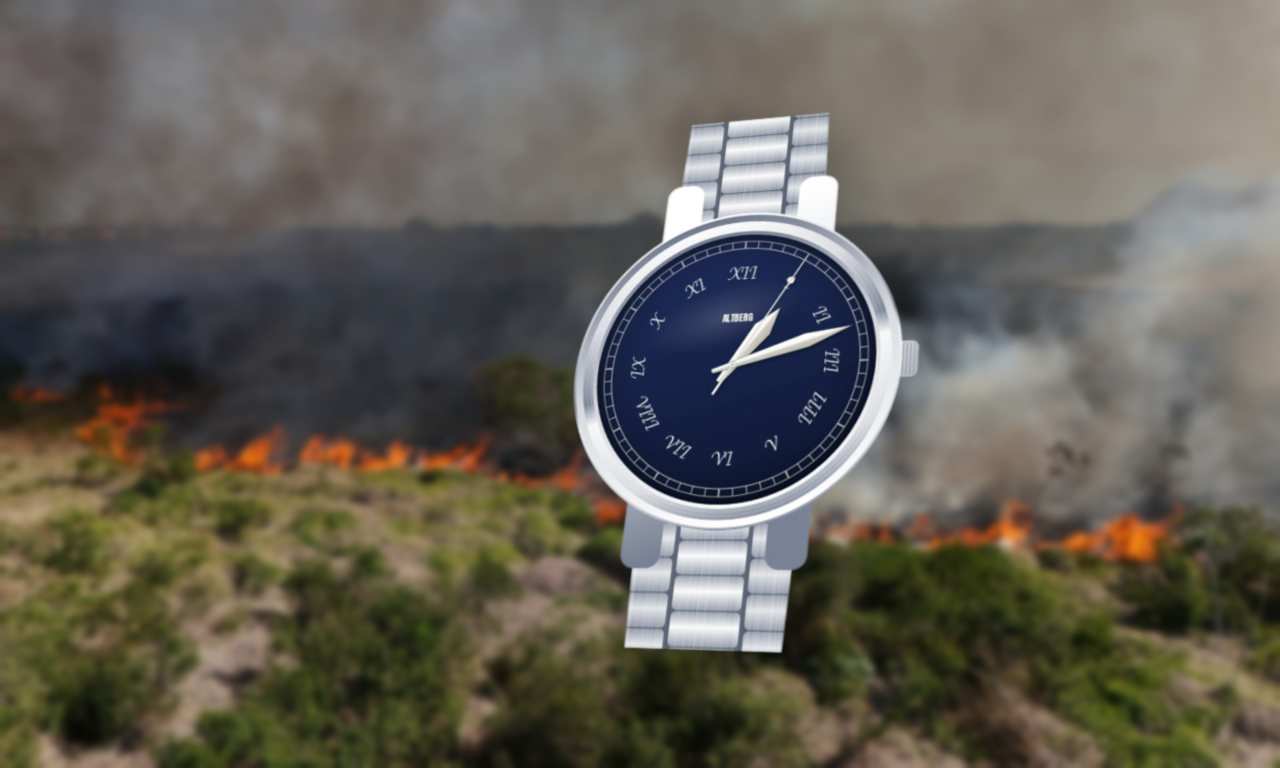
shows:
1,12,05
